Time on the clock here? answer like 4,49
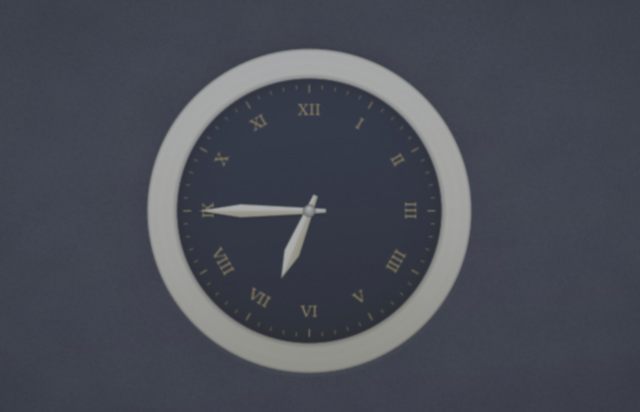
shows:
6,45
